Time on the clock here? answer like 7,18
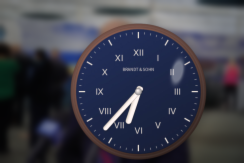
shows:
6,37
